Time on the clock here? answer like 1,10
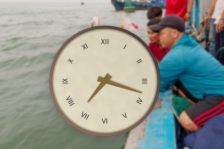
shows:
7,18
